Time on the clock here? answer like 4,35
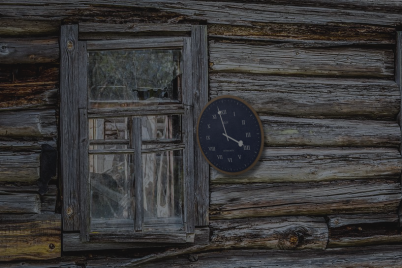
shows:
3,58
